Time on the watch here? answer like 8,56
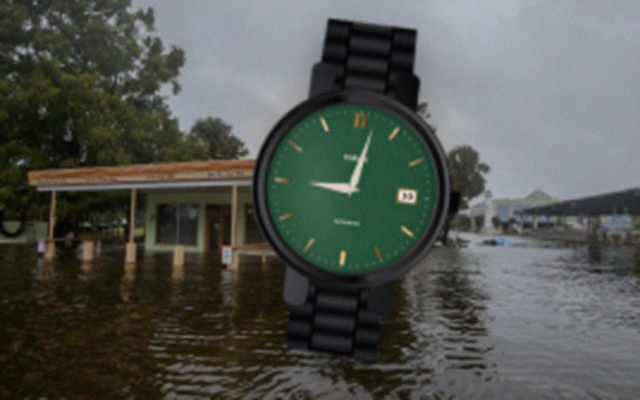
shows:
9,02
